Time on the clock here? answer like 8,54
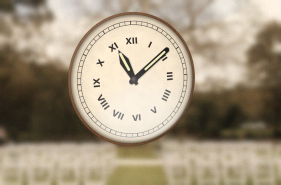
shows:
11,09
